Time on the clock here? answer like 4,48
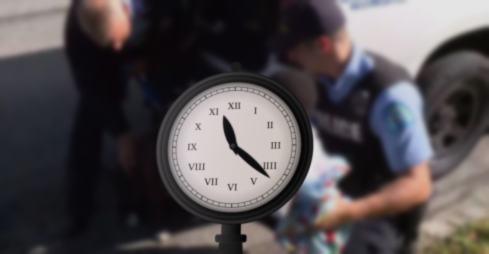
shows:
11,22
